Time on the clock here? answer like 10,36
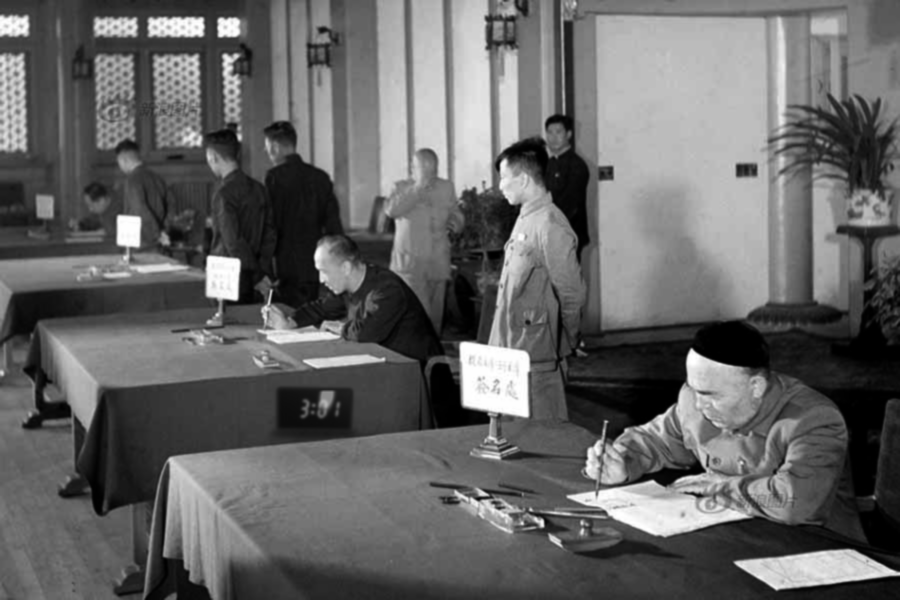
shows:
3,01
